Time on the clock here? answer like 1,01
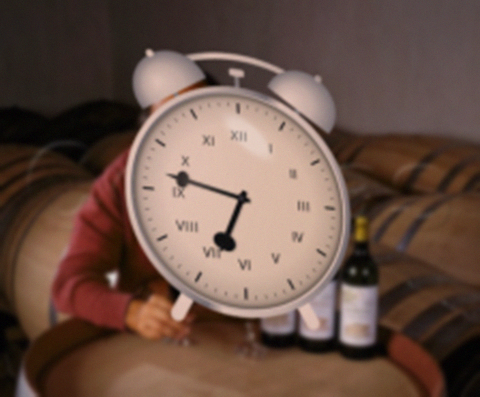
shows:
6,47
